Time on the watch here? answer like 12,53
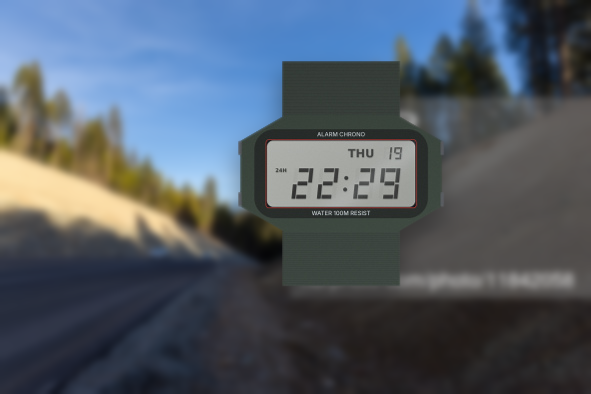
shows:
22,29
